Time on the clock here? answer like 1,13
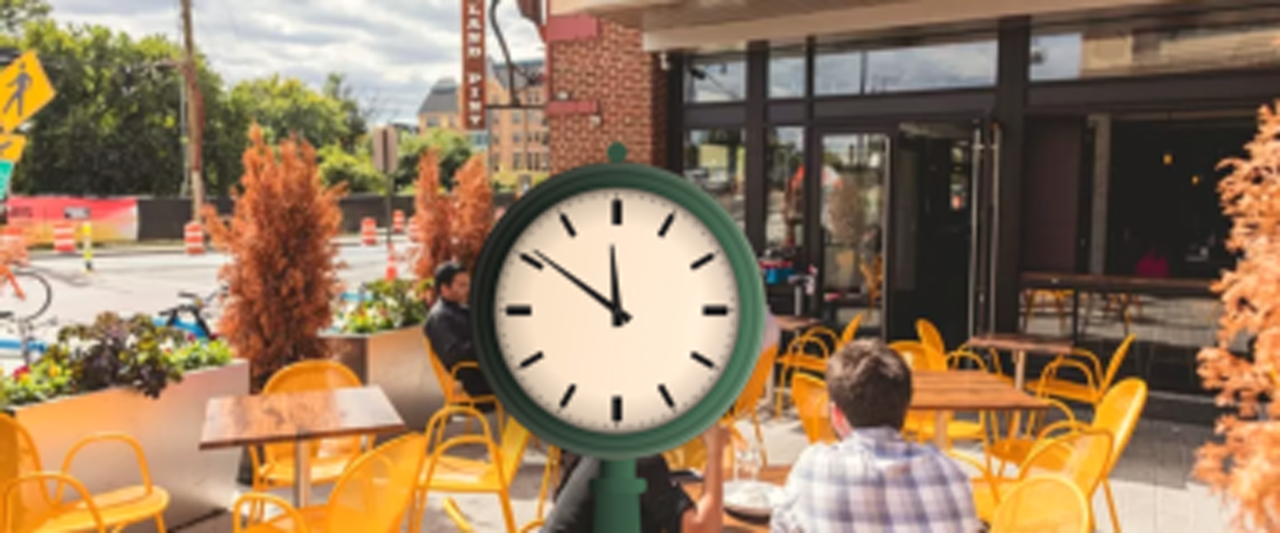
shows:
11,51
